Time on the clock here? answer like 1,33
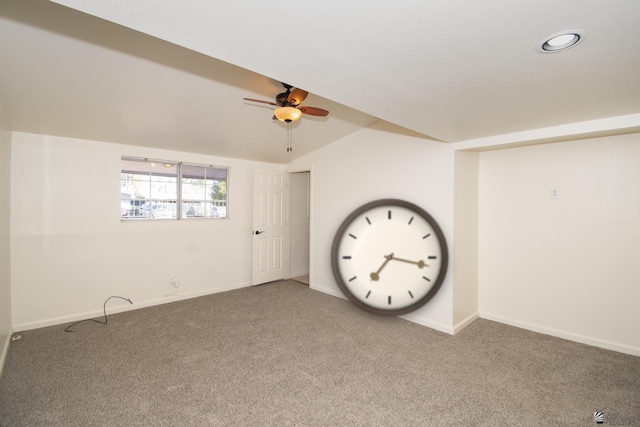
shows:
7,17
